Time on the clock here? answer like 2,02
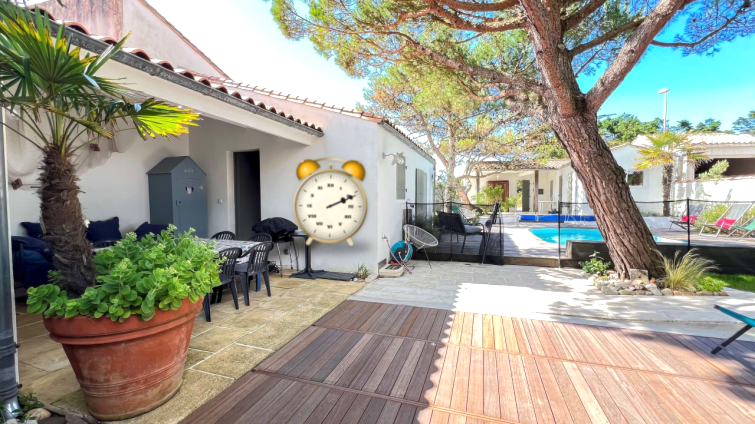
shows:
2,11
